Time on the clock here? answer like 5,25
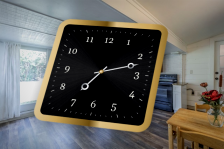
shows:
7,12
